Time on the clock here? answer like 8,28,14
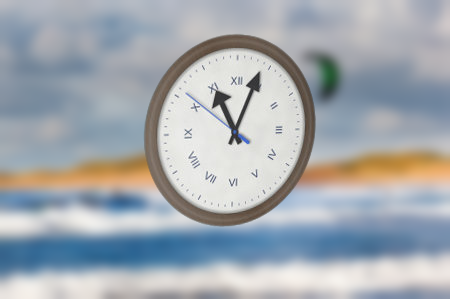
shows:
11,03,51
